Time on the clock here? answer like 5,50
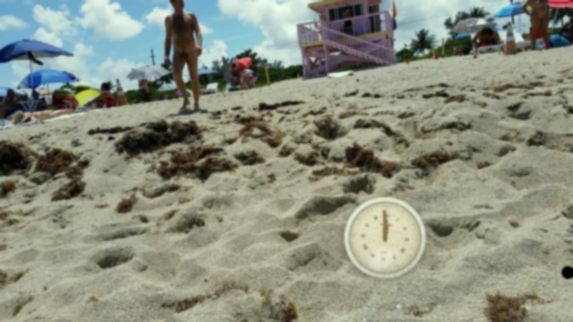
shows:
11,59
